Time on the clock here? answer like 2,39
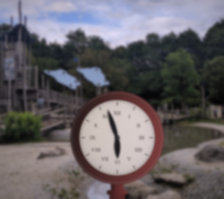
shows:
5,57
